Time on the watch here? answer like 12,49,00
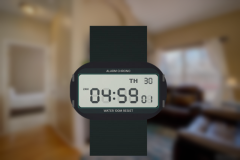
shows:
4,59,01
